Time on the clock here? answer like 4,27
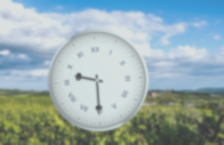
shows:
9,30
